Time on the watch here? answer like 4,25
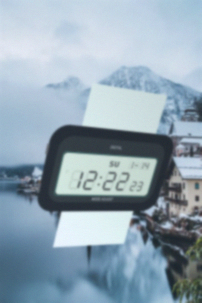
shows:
12,22
